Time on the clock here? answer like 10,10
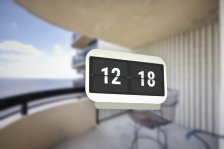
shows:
12,18
